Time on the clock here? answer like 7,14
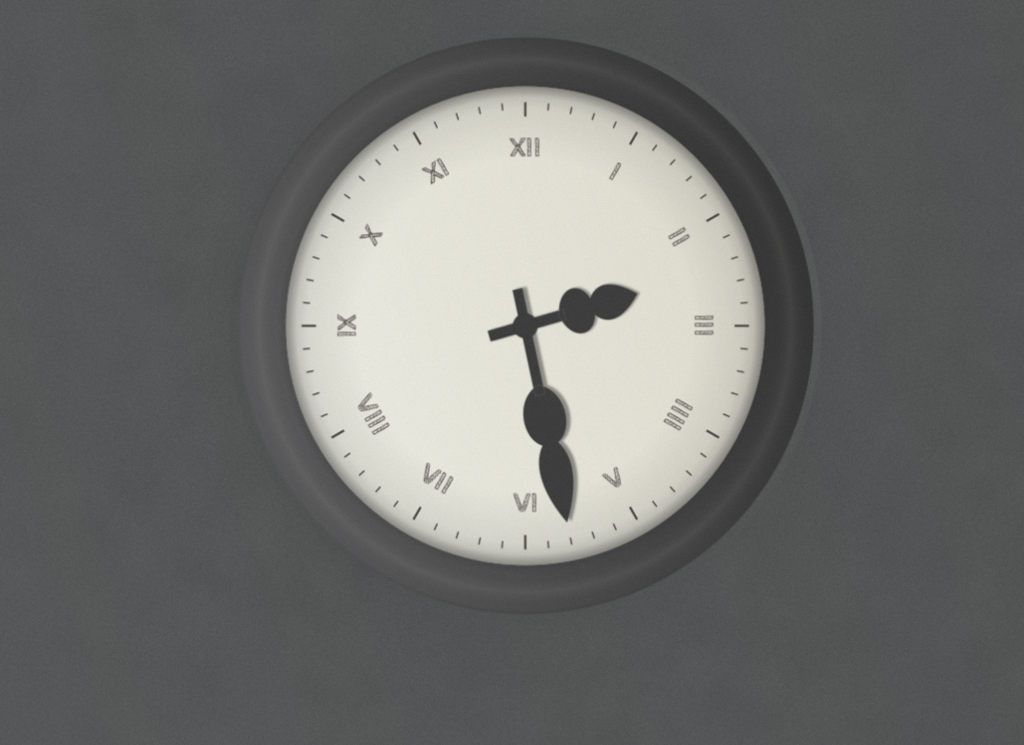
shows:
2,28
